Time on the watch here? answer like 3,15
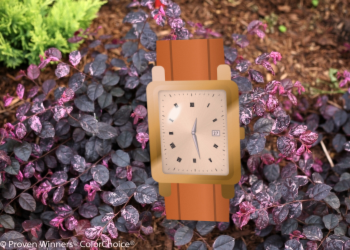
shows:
12,28
